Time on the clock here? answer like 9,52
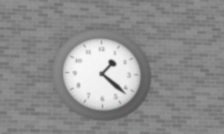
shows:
1,22
